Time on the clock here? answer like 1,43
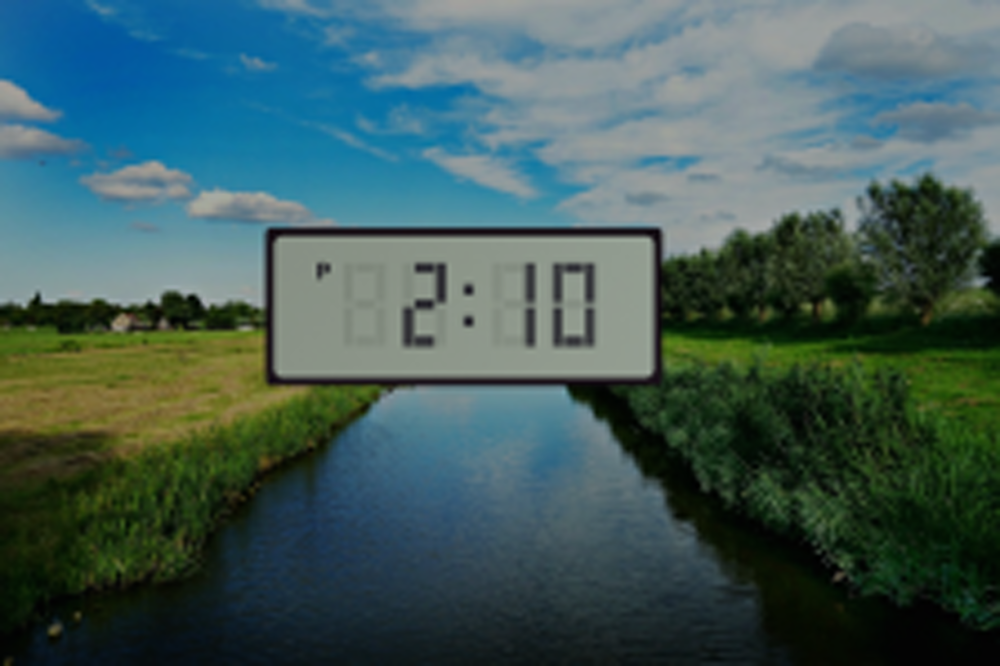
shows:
2,10
